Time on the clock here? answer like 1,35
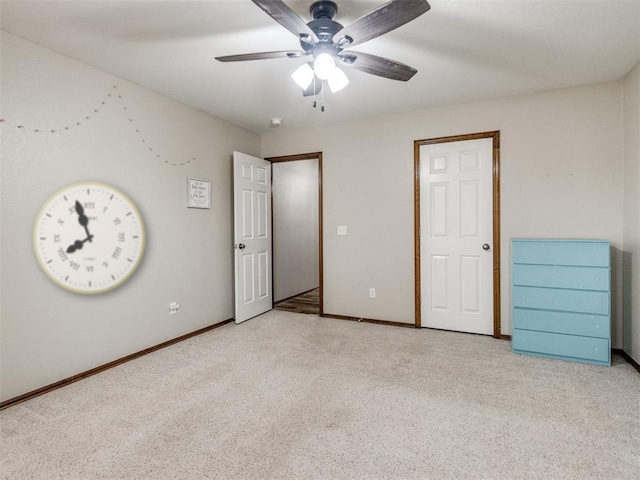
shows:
7,57
